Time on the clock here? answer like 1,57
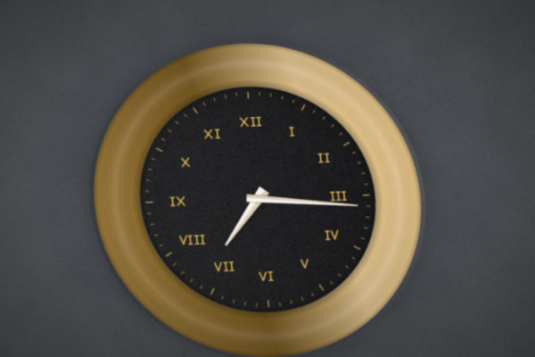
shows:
7,16
